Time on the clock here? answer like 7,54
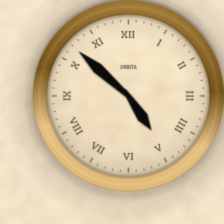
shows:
4,52
